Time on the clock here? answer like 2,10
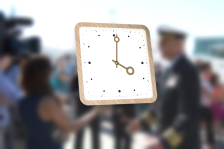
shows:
4,01
